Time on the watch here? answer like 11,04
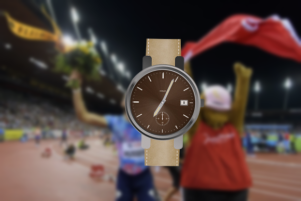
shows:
7,04
